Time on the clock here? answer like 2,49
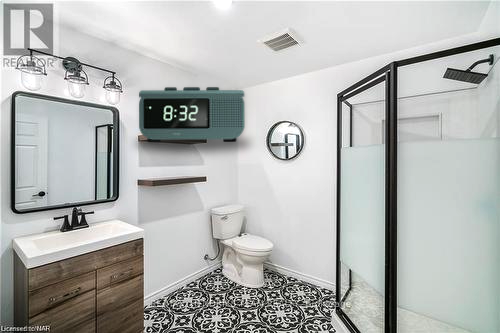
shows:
8,32
